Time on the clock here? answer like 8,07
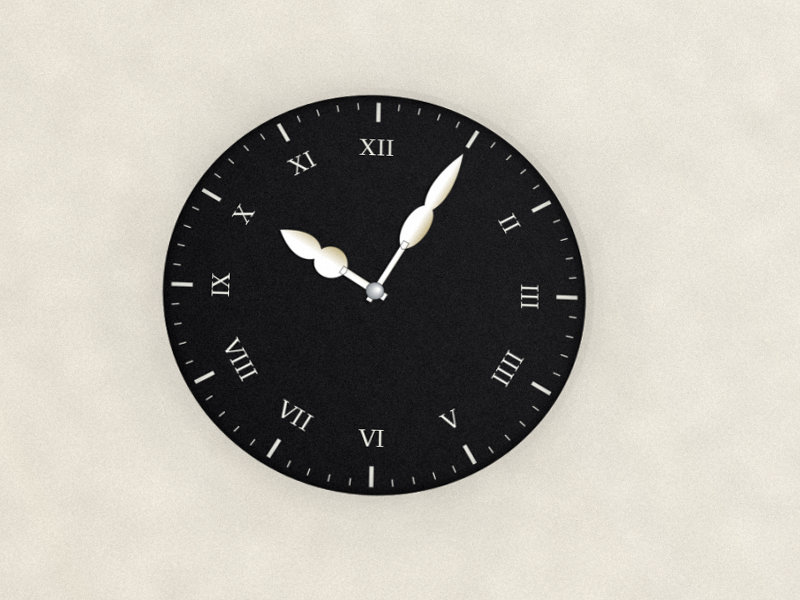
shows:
10,05
